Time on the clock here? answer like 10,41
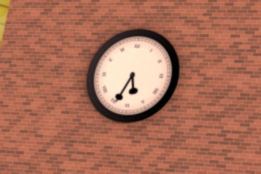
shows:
5,34
